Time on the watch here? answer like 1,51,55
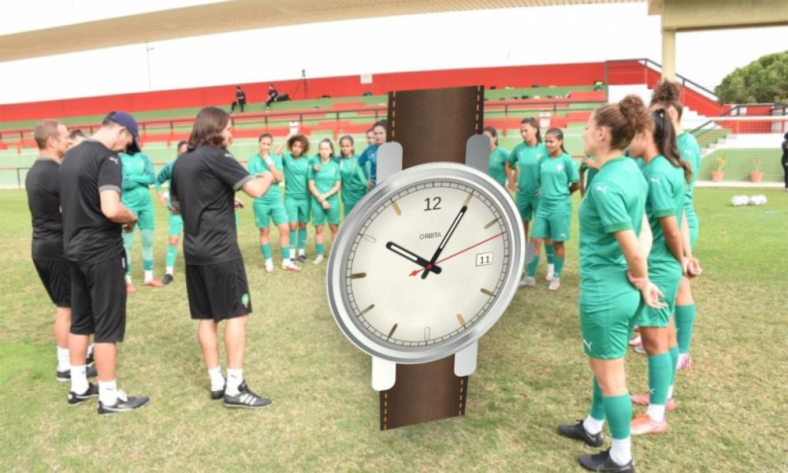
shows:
10,05,12
